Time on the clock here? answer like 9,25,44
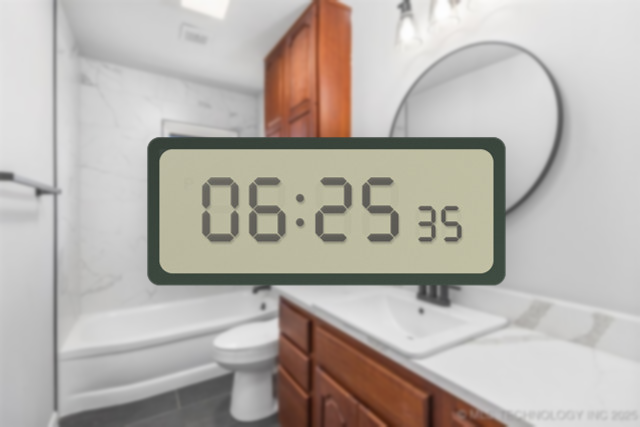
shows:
6,25,35
